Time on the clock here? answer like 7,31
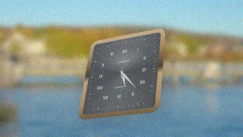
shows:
5,23
